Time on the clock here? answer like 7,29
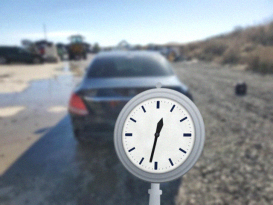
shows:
12,32
